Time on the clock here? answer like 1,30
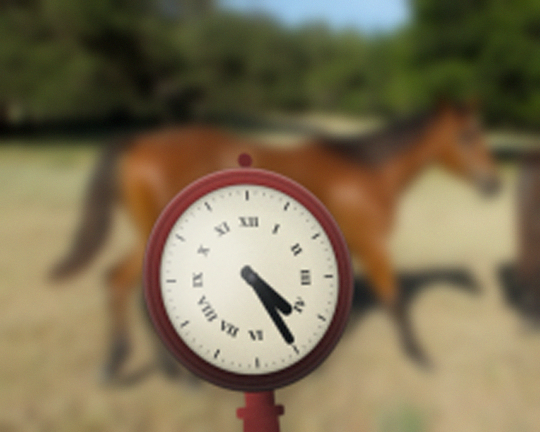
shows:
4,25
